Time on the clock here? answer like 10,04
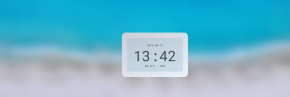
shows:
13,42
